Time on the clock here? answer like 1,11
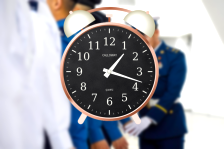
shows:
1,18
